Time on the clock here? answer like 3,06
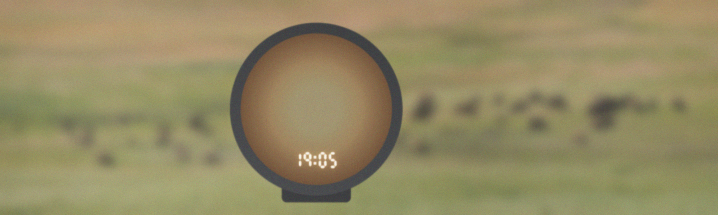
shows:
19,05
